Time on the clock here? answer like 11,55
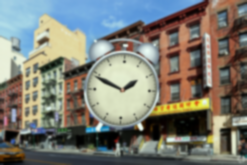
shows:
1,49
